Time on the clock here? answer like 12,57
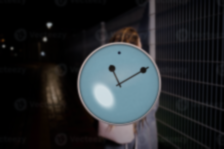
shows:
11,10
